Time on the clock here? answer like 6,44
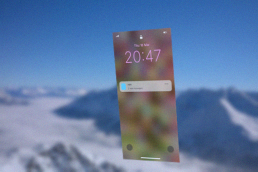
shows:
20,47
